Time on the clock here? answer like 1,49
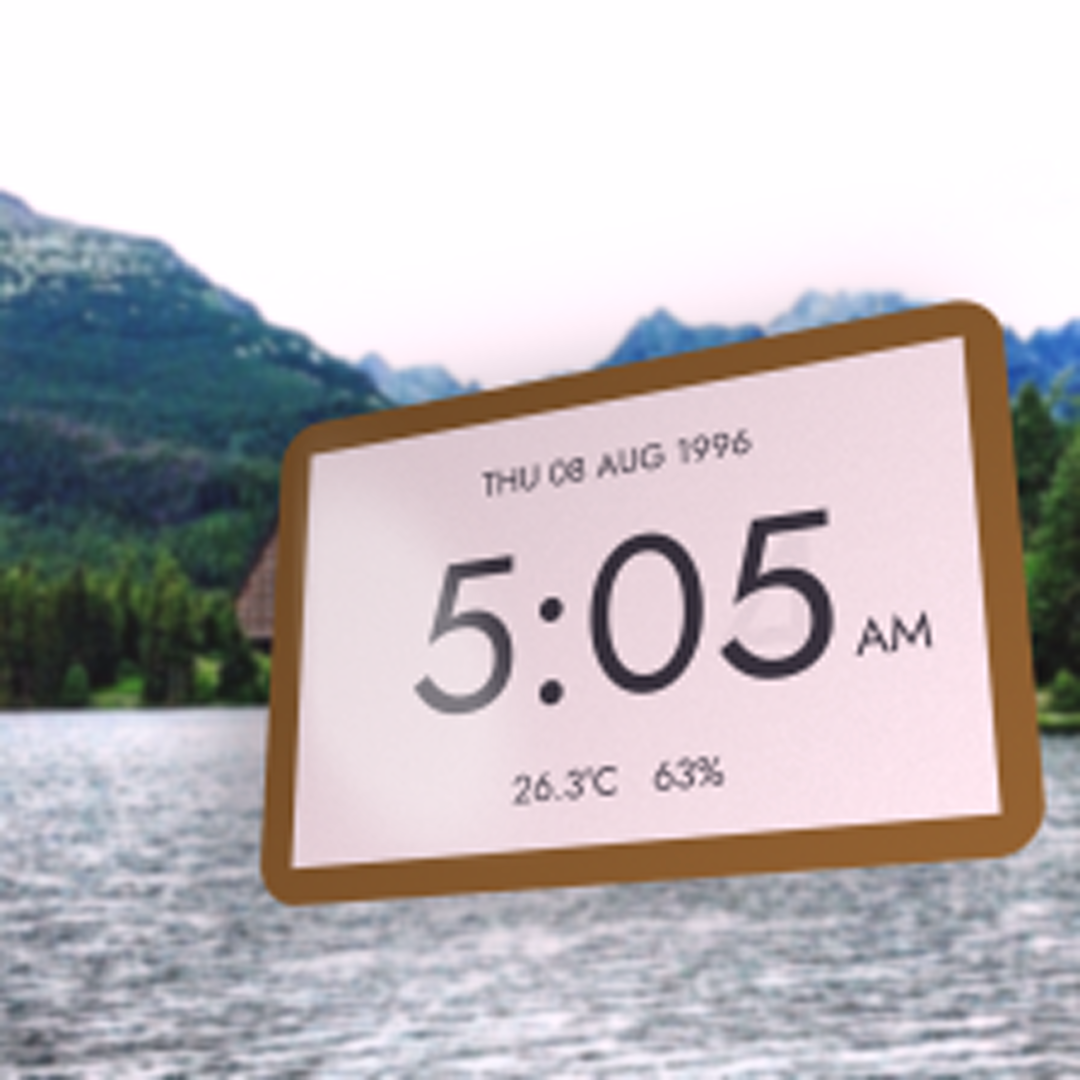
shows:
5,05
